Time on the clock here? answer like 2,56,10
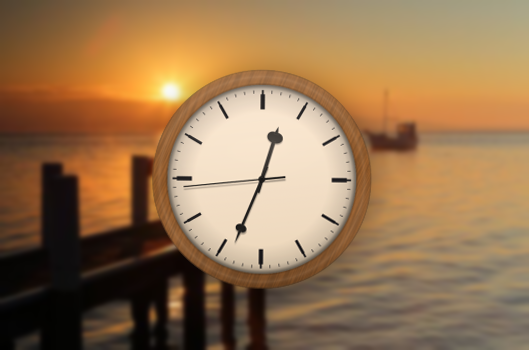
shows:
12,33,44
